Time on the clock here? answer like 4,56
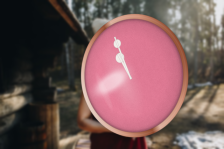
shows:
10,56
